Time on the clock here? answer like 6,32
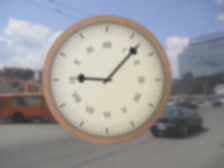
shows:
9,07
